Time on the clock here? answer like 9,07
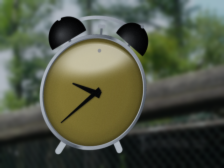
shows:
9,38
